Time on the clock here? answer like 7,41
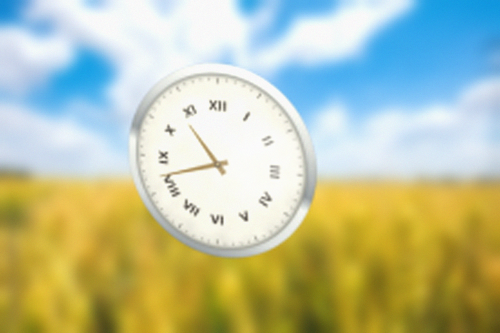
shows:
10,42
